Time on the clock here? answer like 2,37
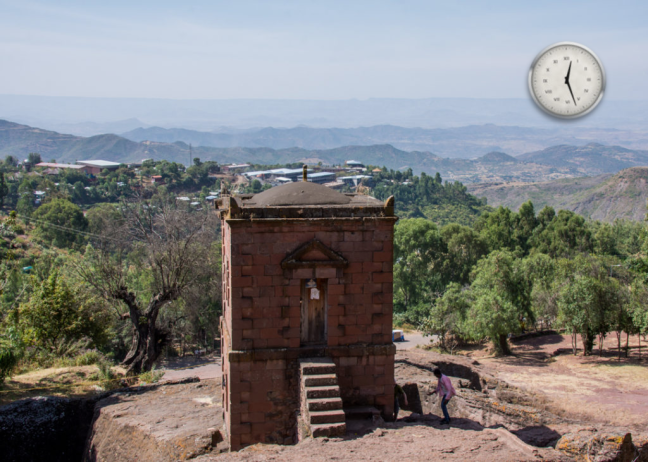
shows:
12,27
